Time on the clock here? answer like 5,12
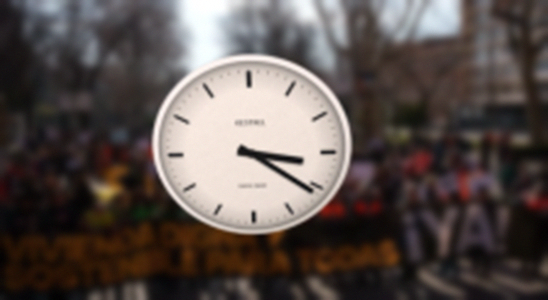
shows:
3,21
